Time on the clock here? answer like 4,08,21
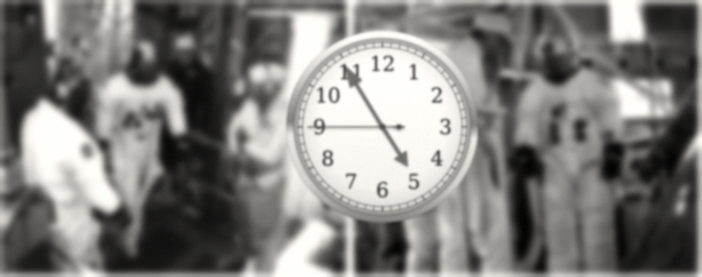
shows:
4,54,45
